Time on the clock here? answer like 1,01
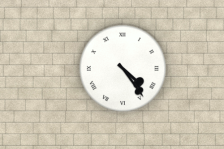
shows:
4,24
